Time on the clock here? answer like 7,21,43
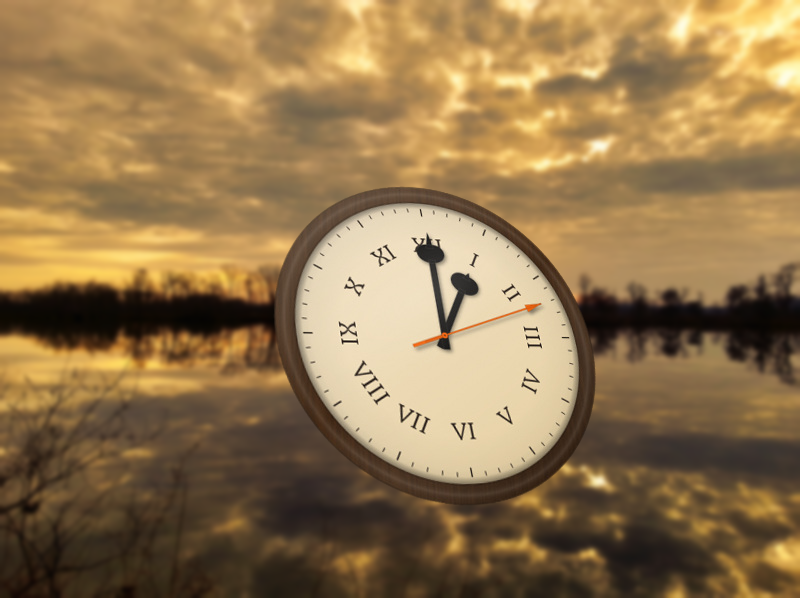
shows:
1,00,12
